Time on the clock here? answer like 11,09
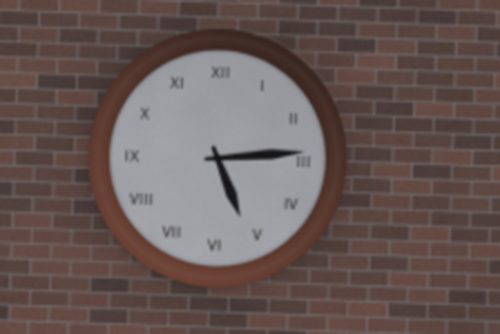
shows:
5,14
